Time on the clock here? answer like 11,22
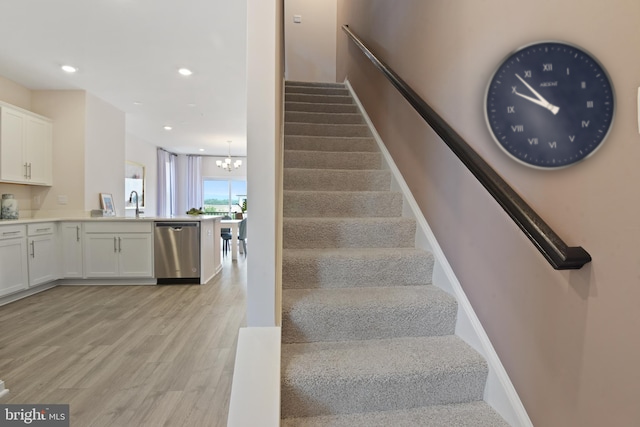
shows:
9,53
